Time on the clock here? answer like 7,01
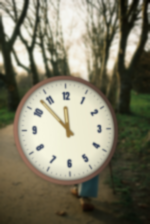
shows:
11,53
